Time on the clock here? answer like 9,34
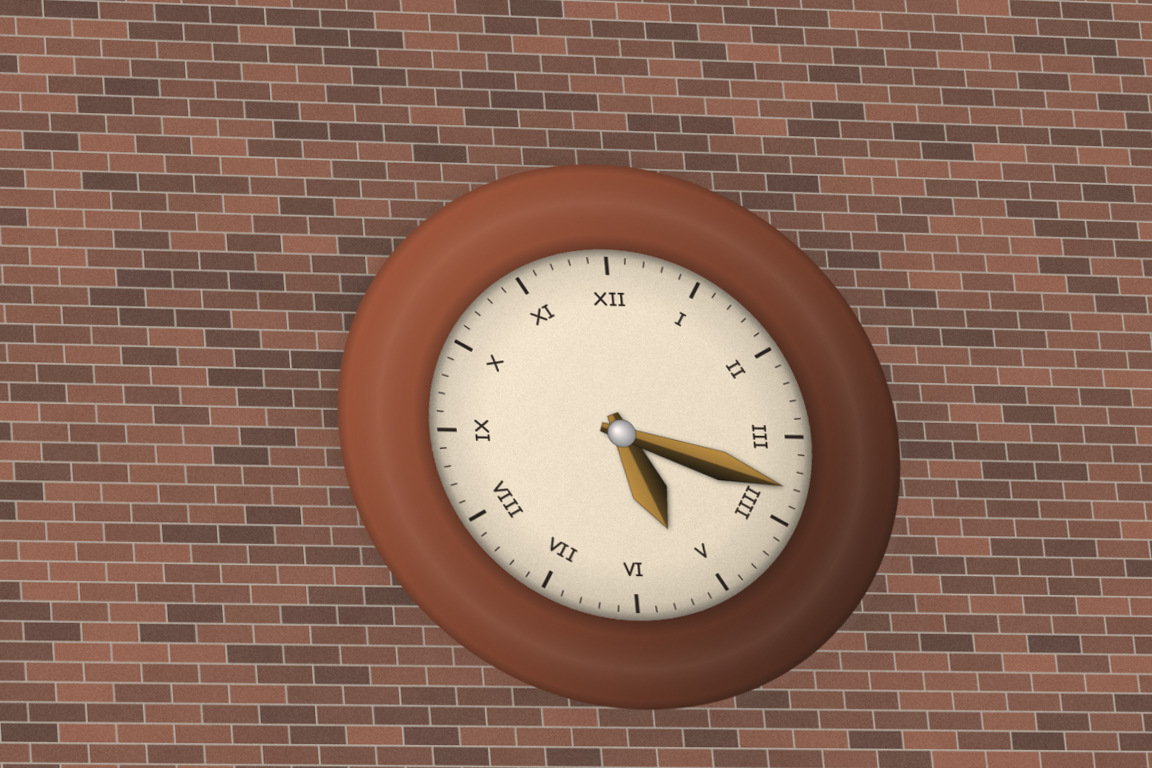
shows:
5,18
